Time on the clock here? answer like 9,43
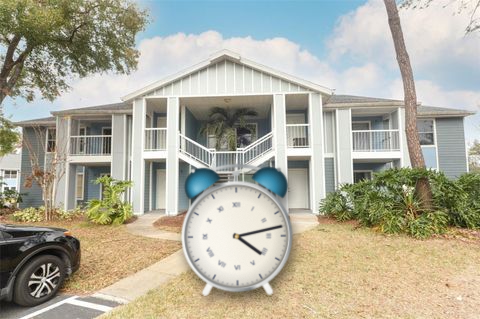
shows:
4,13
